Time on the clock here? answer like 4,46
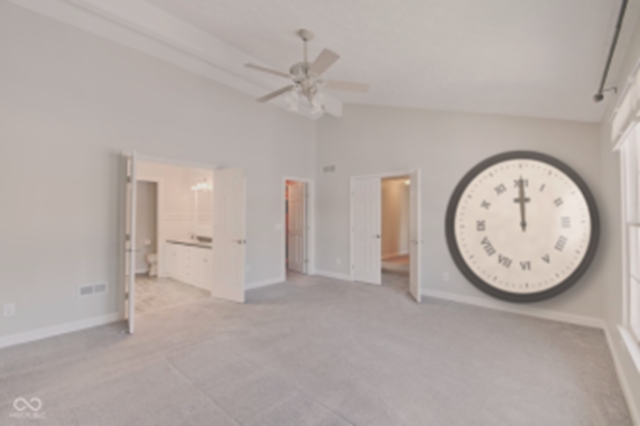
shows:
12,00
